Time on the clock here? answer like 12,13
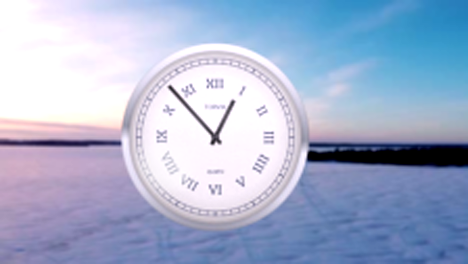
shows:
12,53
